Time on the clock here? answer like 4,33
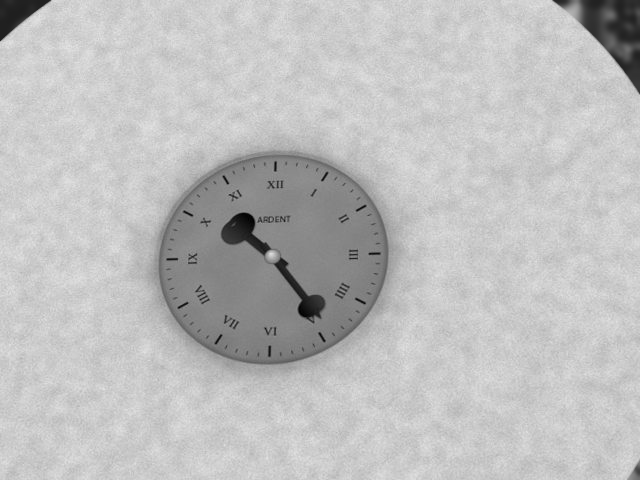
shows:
10,24
